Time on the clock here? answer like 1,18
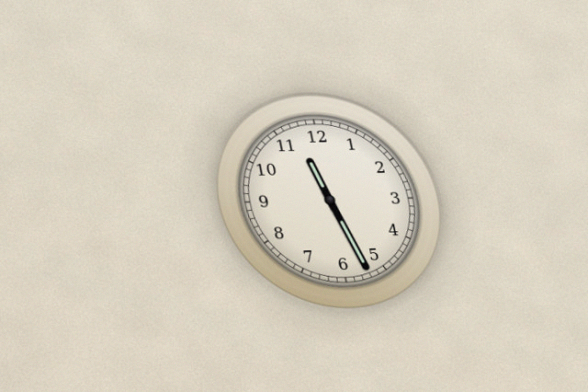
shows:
11,27
